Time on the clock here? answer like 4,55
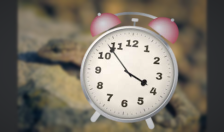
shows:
3,53
